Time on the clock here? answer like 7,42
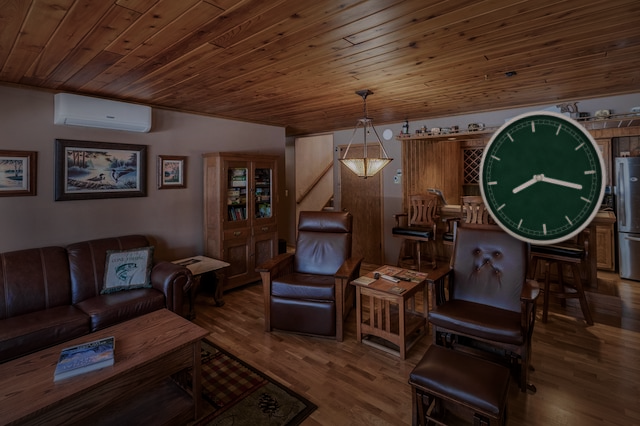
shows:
8,18
